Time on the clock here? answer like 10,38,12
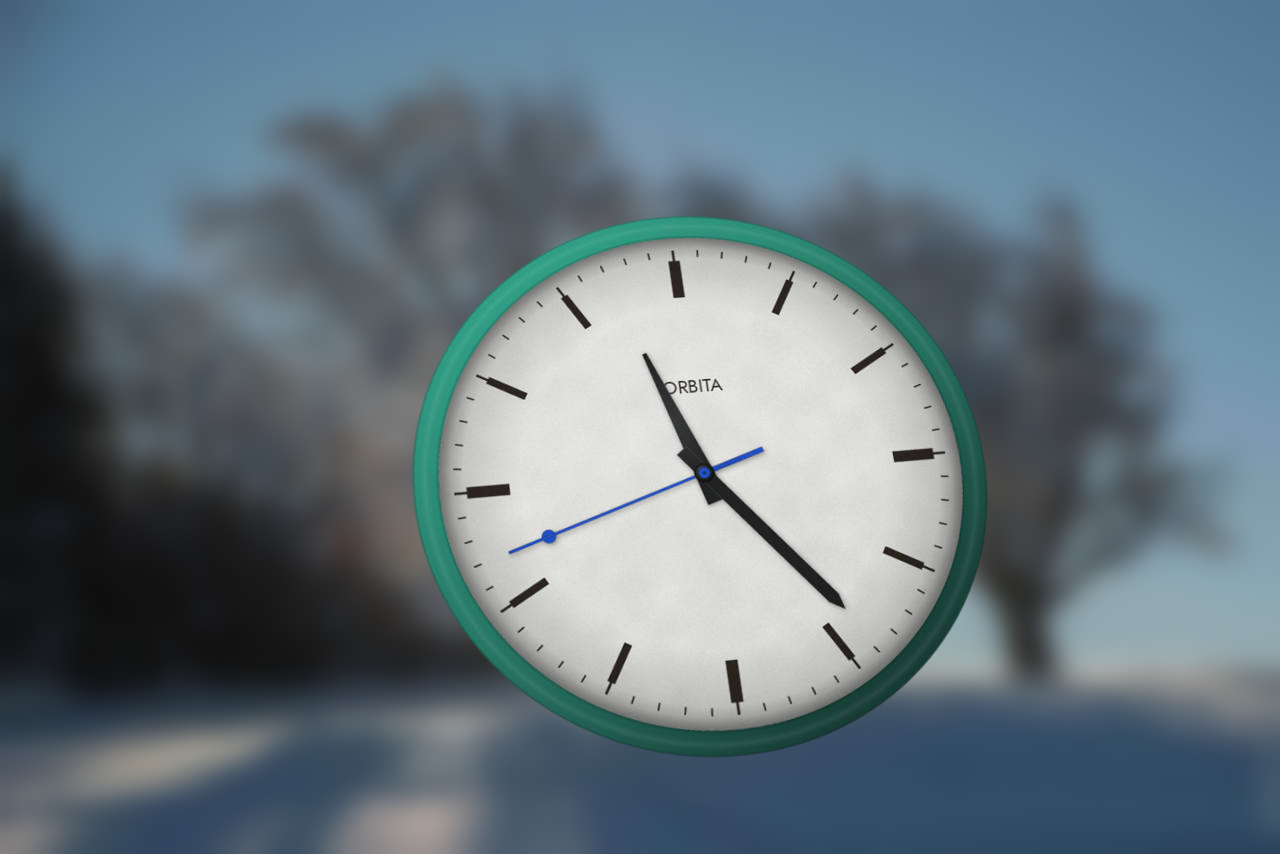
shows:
11,23,42
